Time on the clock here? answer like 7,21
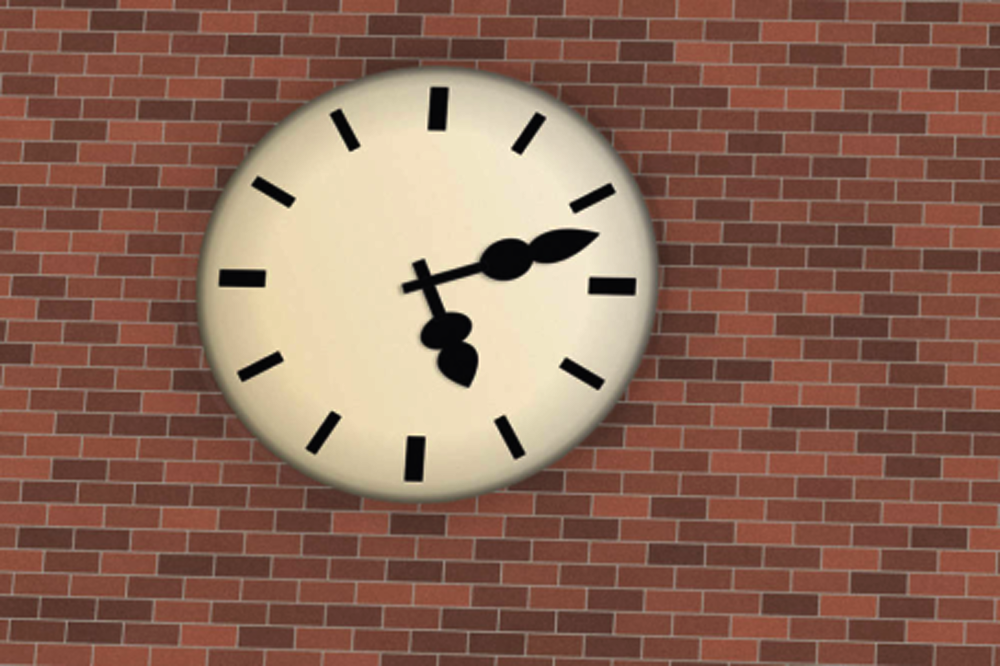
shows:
5,12
